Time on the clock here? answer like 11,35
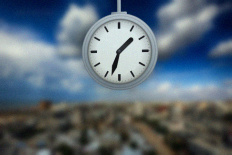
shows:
1,33
